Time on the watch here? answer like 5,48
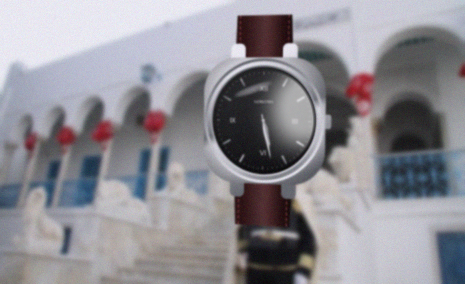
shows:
5,28
